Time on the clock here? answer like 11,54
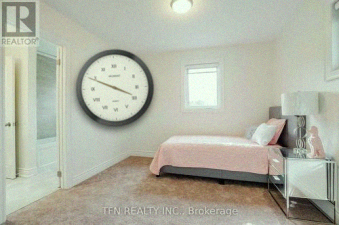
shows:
3,49
